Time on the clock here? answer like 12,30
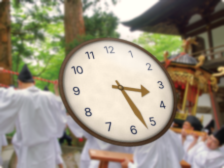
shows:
3,27
